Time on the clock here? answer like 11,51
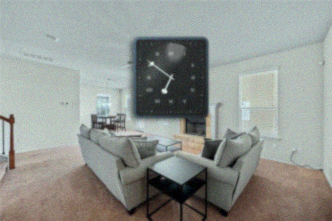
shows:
6,51
